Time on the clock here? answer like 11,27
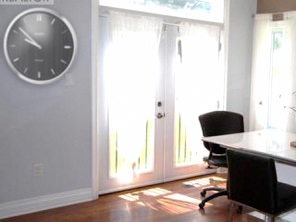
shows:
9,52
